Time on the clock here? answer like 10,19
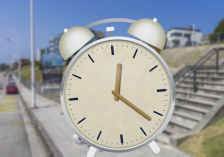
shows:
12,22
